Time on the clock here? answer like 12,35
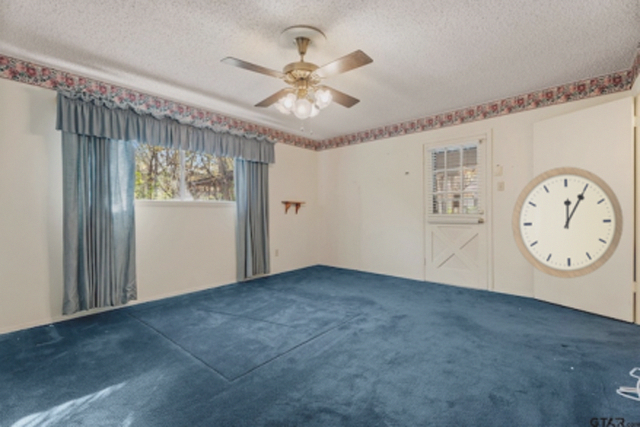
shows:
12,05
